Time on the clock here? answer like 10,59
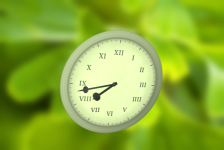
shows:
7,43
